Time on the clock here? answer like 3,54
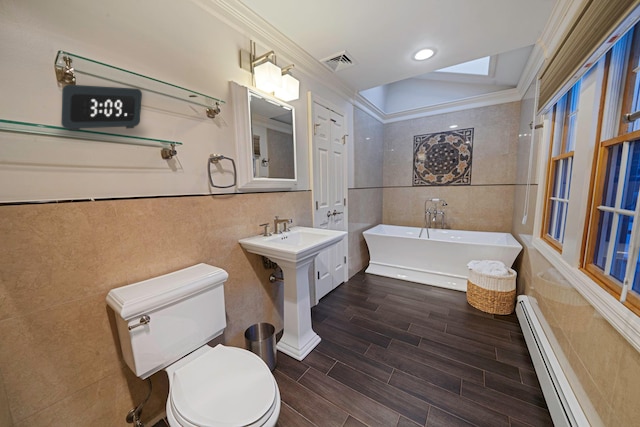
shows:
3,09
